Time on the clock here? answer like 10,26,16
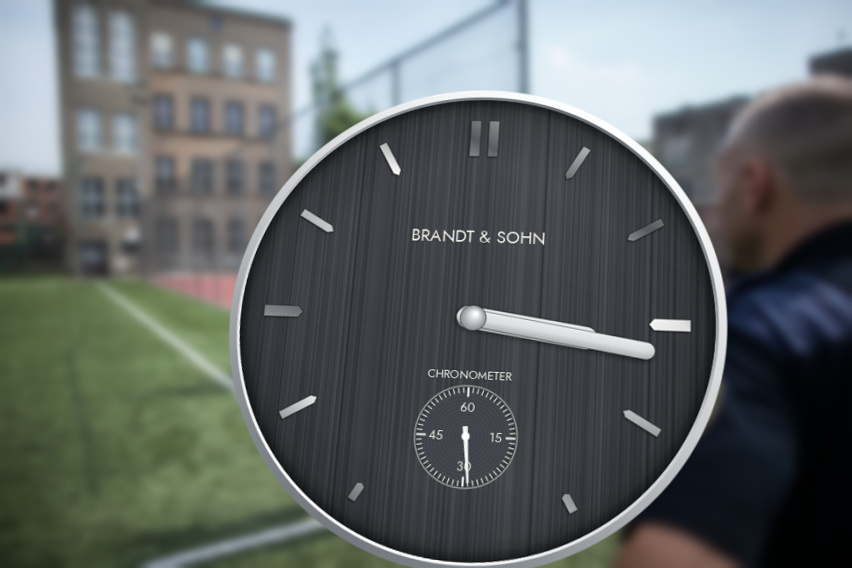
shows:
3,16,29
